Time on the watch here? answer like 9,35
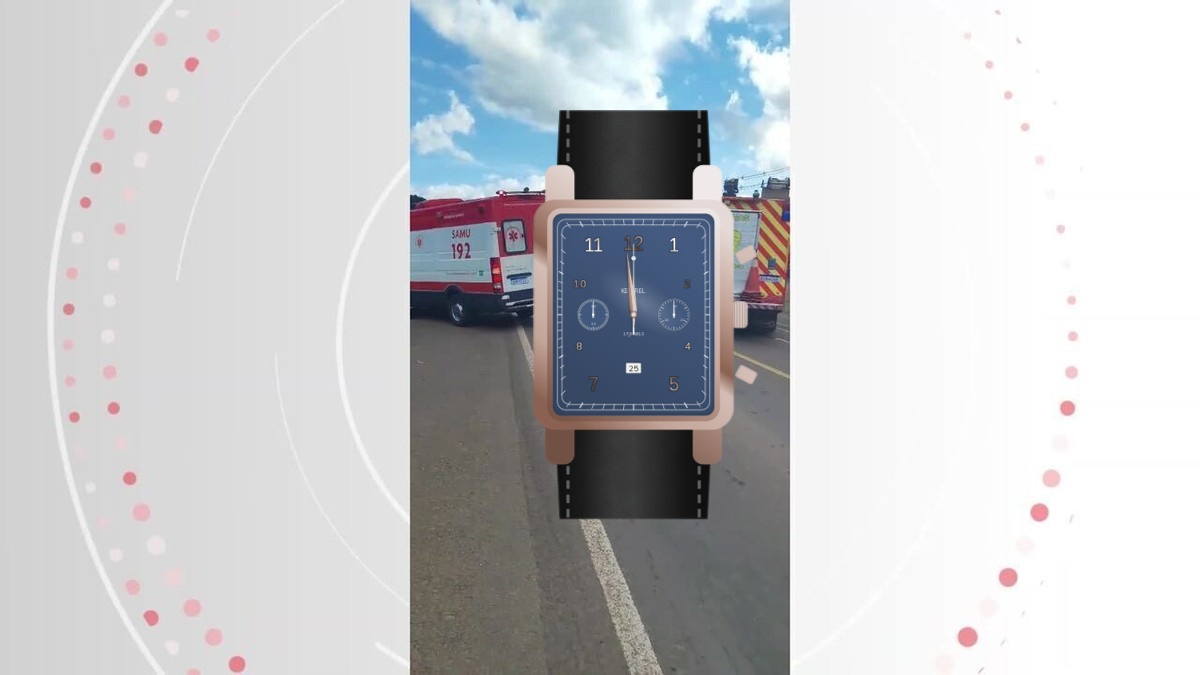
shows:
11,59
